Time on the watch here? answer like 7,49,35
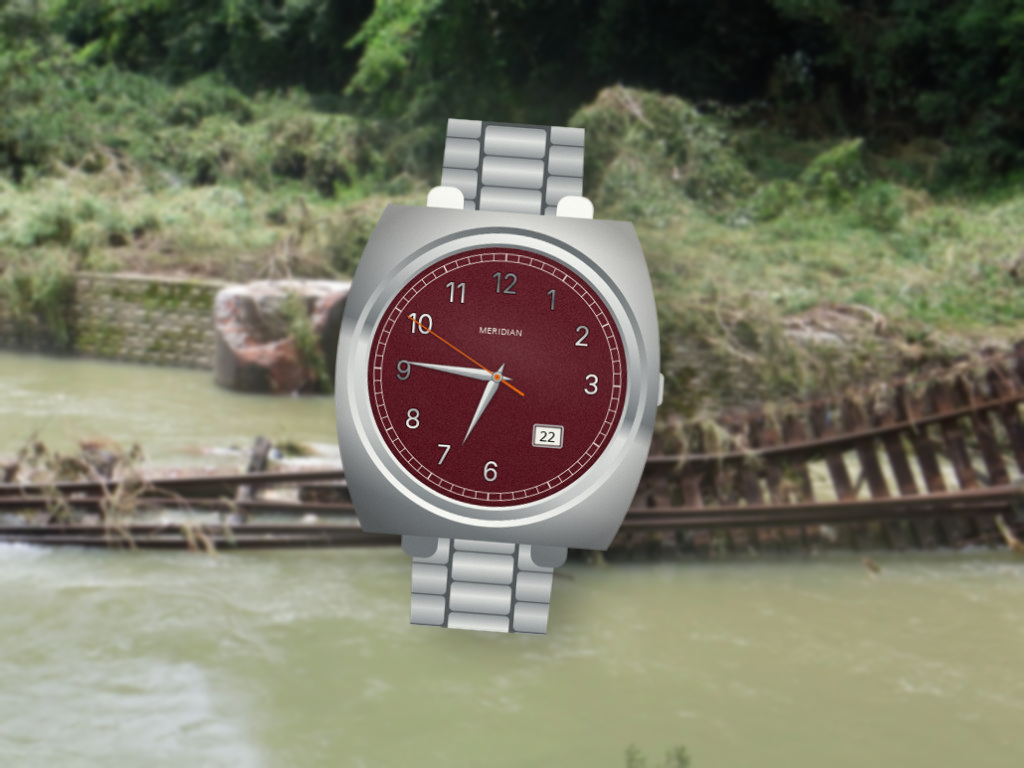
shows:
6,45,50
